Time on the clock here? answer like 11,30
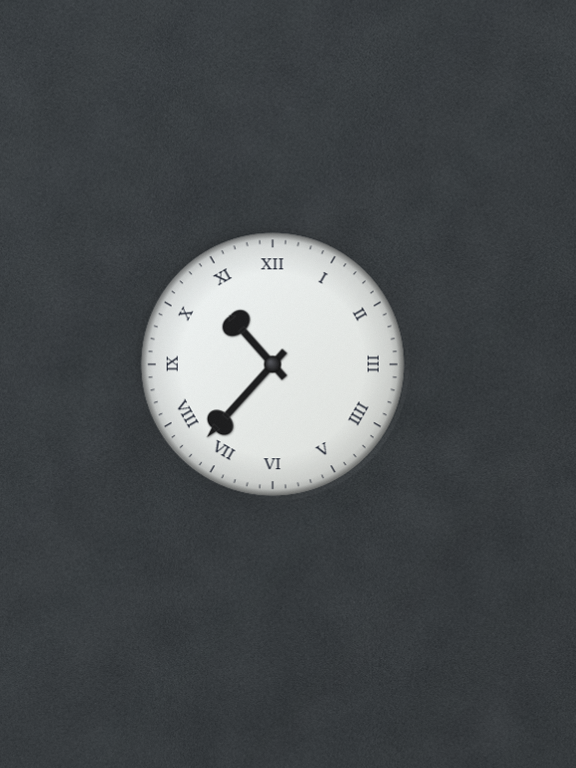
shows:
10,37
